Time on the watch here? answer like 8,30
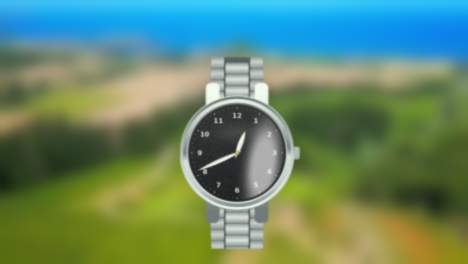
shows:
12,41
